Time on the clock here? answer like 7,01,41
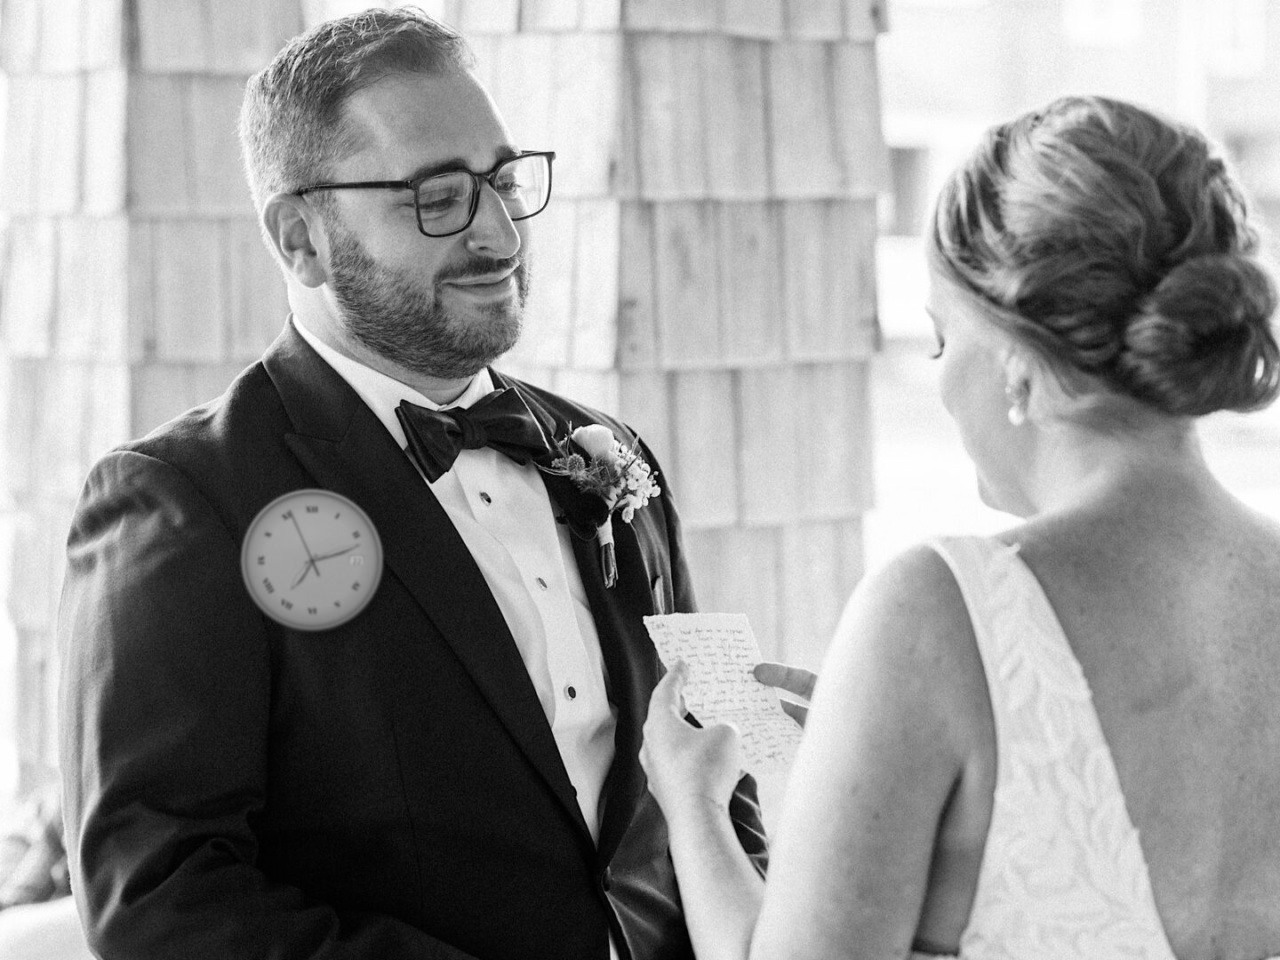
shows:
7,11,56
